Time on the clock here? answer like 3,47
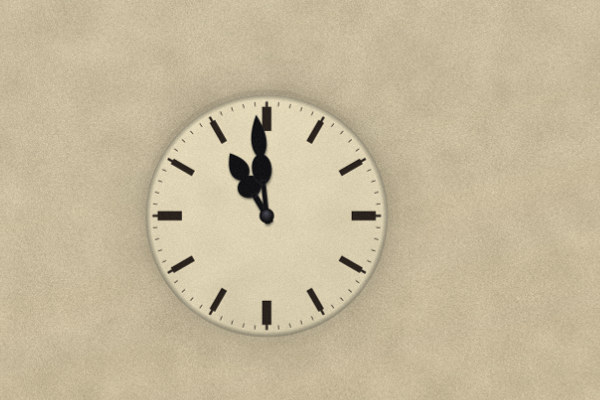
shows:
10,59
